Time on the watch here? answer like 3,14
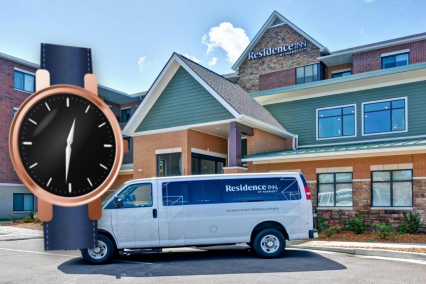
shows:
12,31
